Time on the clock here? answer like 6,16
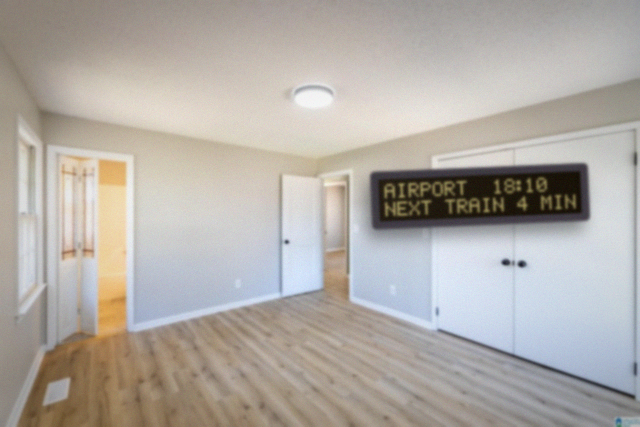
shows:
18,10
